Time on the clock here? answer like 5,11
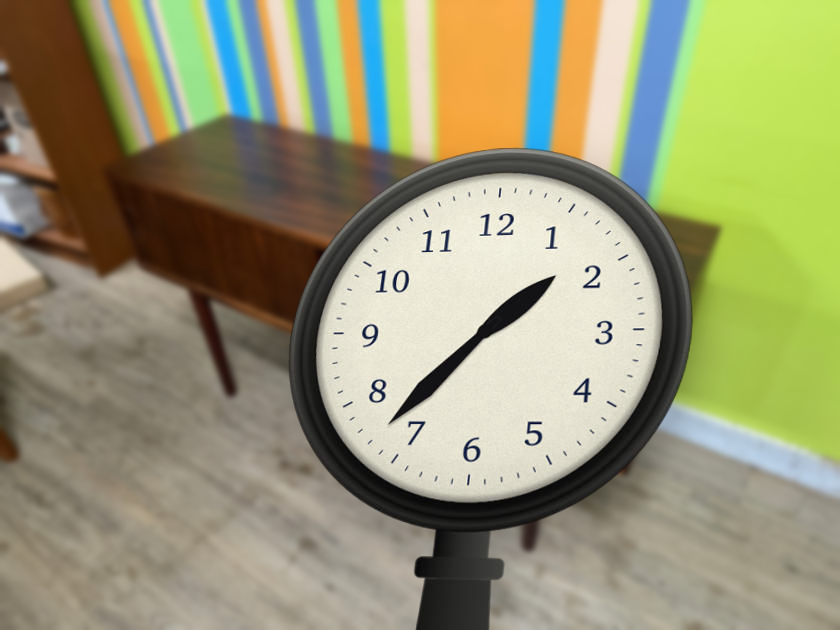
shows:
1,37
